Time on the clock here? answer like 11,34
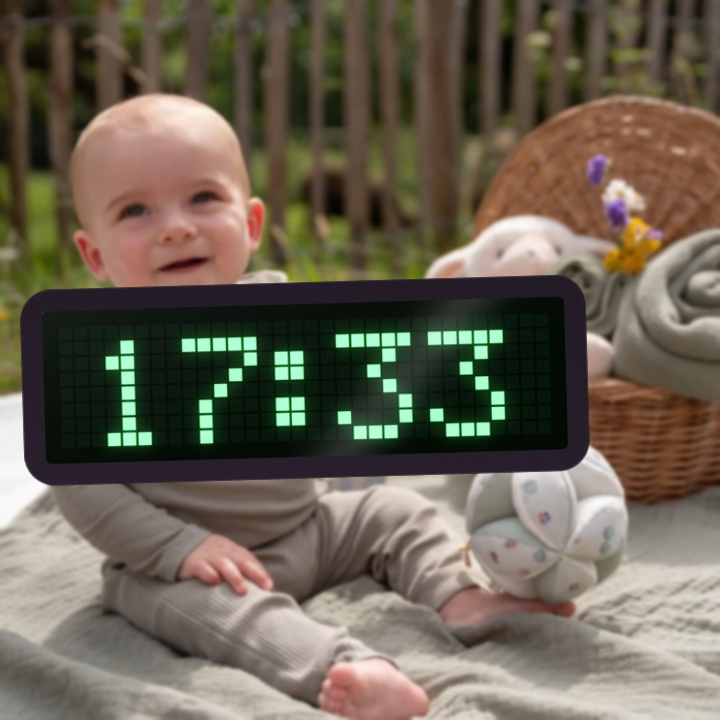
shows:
17,33
